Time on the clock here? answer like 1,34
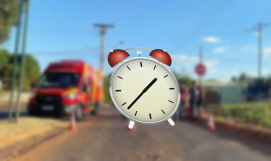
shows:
1,38
